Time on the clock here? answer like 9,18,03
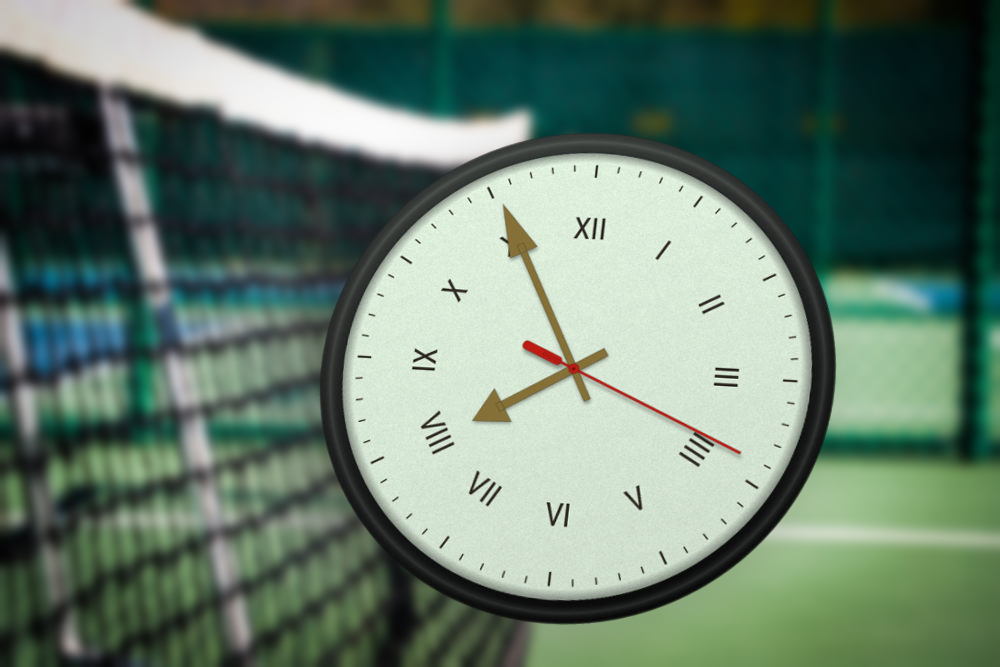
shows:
7,55,19
